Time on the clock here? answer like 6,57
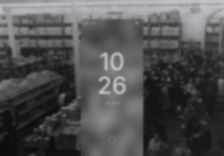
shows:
10,26
